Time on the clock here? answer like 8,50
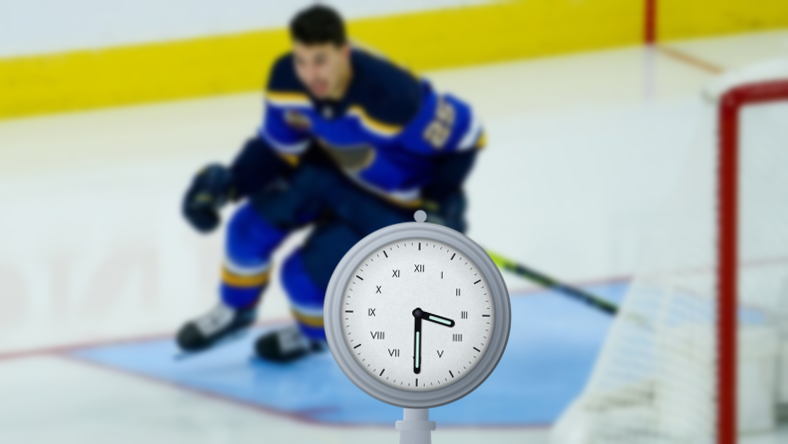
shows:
3,30
